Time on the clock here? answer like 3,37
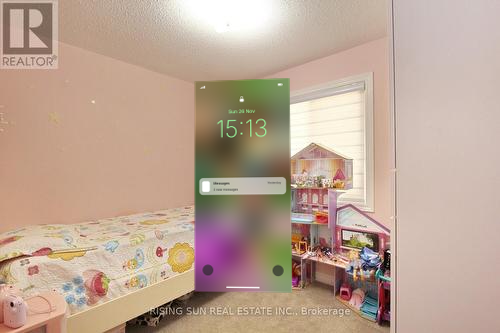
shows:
15,13
